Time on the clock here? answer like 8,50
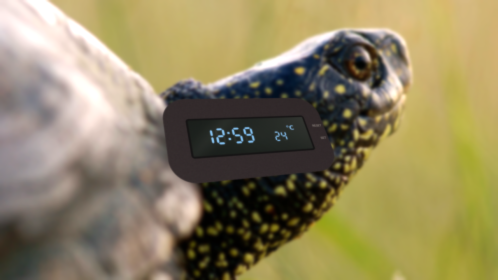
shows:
12,59
